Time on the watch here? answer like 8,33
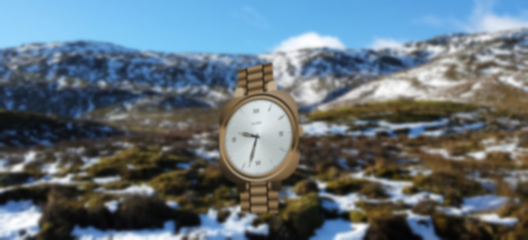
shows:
9,33
